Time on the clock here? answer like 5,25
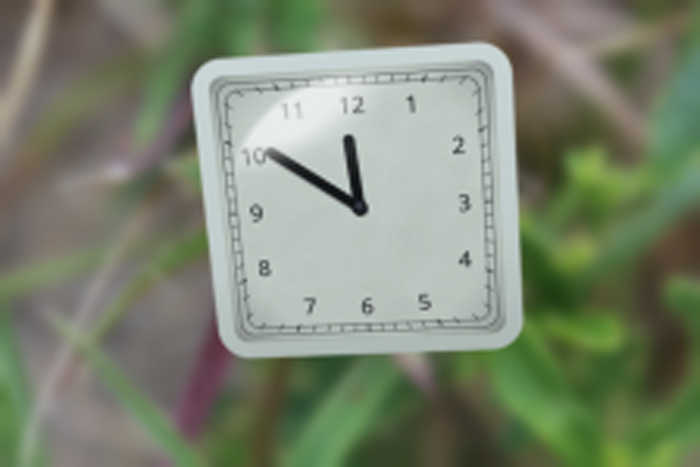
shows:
11,51
